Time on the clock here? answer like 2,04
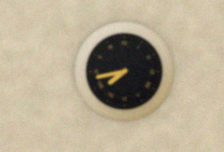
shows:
7,43
